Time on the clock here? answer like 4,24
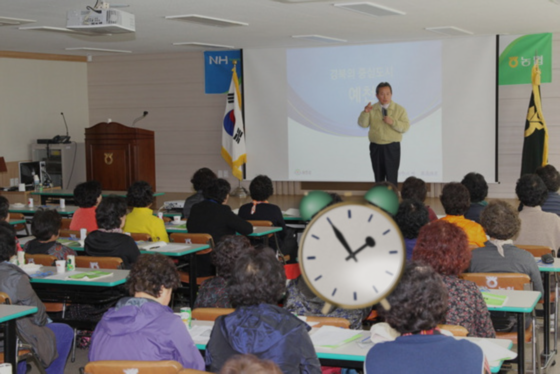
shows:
1,55
